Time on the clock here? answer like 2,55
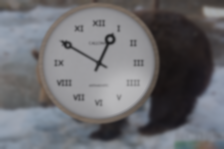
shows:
12,50
